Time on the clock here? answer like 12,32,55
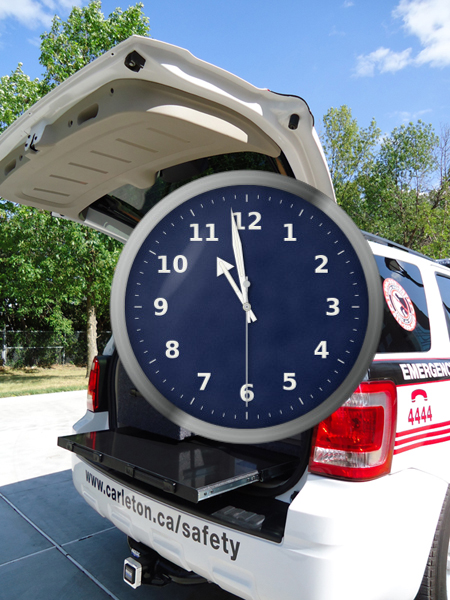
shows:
10,58,30
